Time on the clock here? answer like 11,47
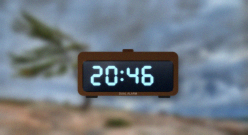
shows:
20,46
